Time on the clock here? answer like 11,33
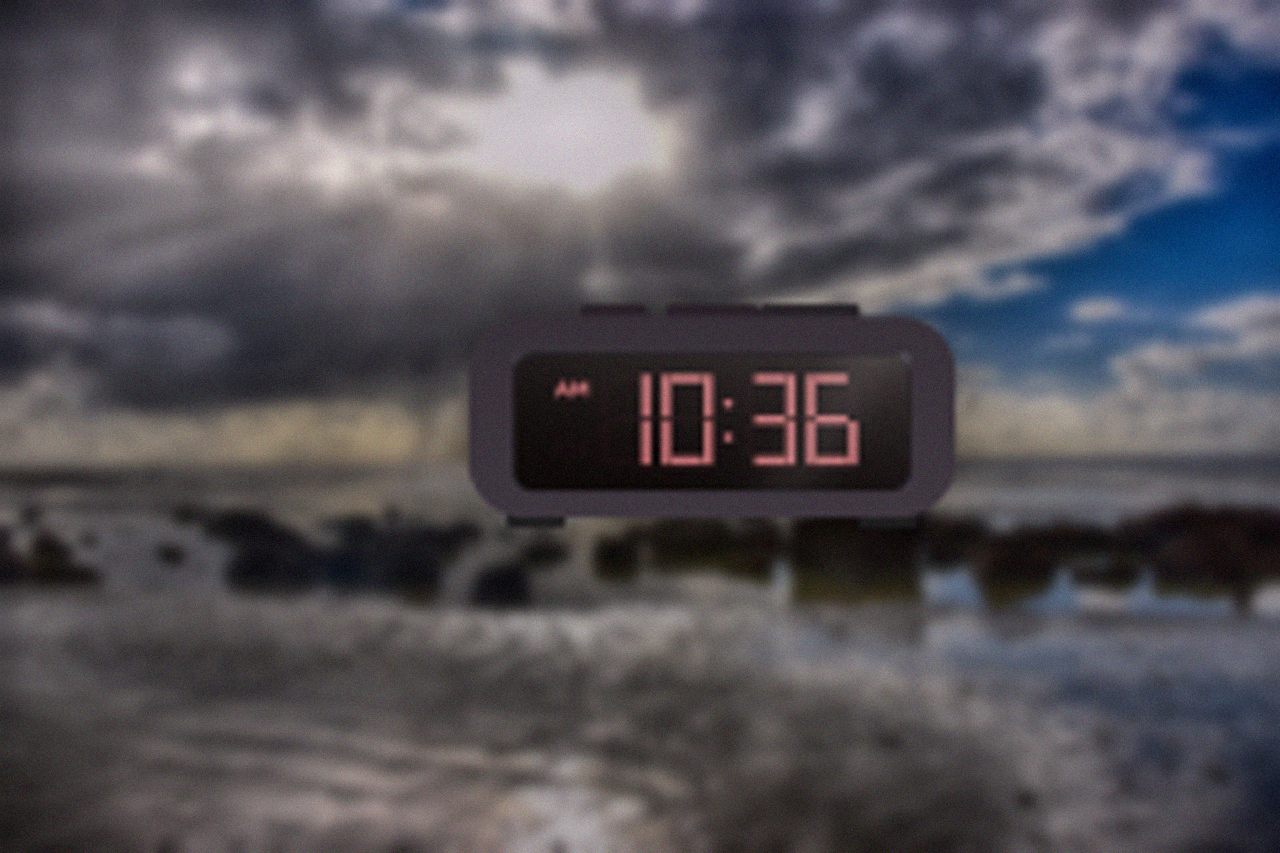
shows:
10,36
